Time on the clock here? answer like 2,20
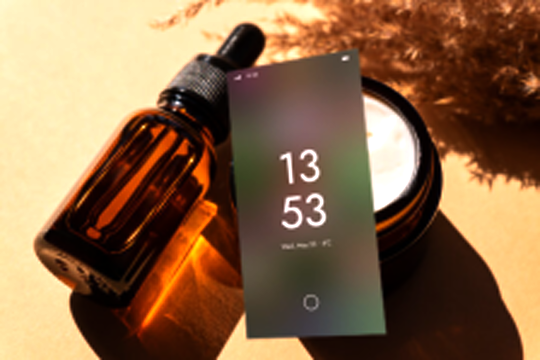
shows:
13,53
